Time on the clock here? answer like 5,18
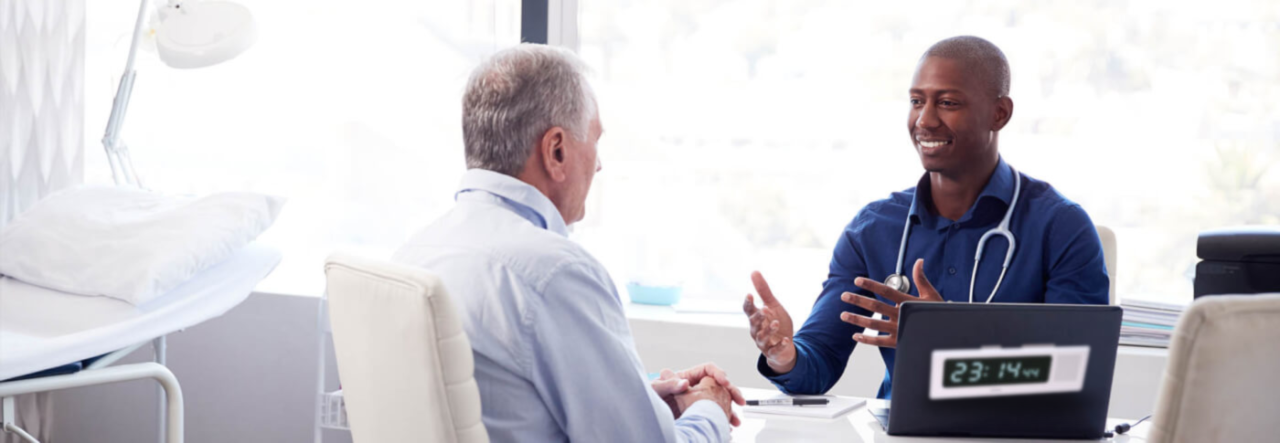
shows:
23,14
